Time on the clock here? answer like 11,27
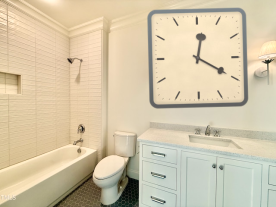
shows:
12,20
